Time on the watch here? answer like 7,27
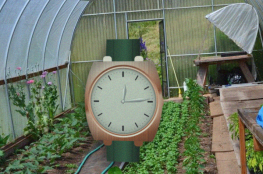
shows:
12,14
